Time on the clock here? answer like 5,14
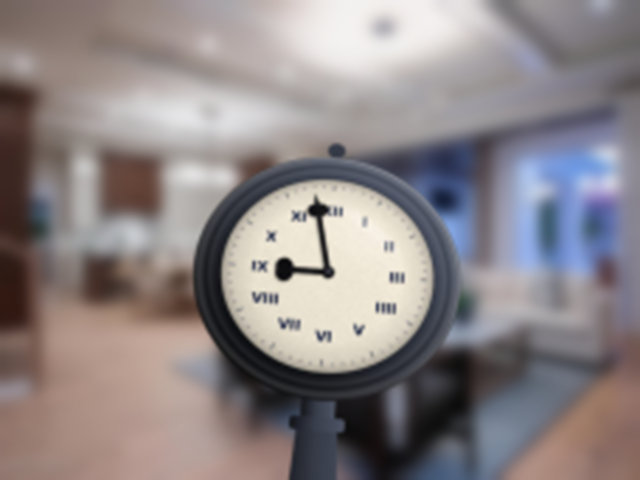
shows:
8,58
